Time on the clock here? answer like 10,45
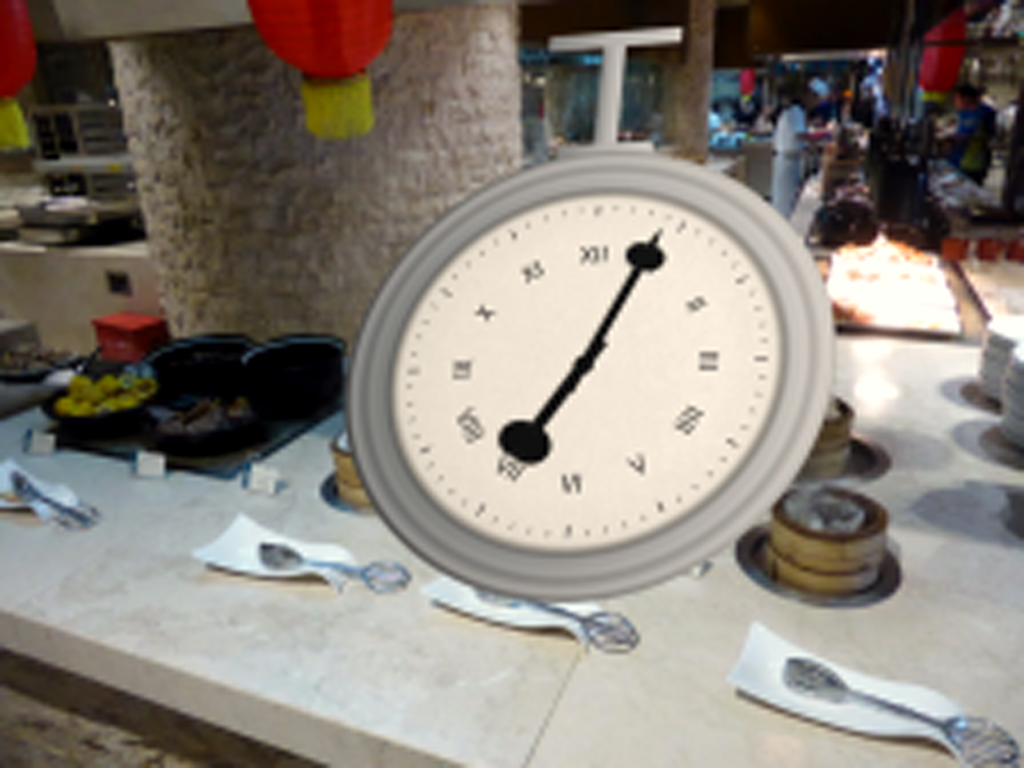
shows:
7,04
